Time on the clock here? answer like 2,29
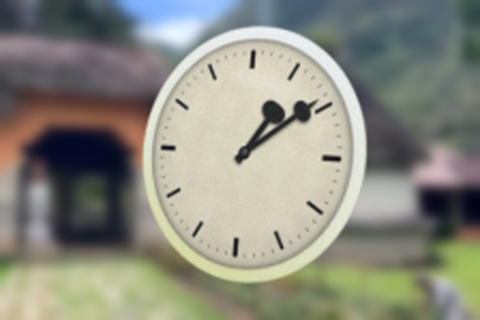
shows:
1,09
